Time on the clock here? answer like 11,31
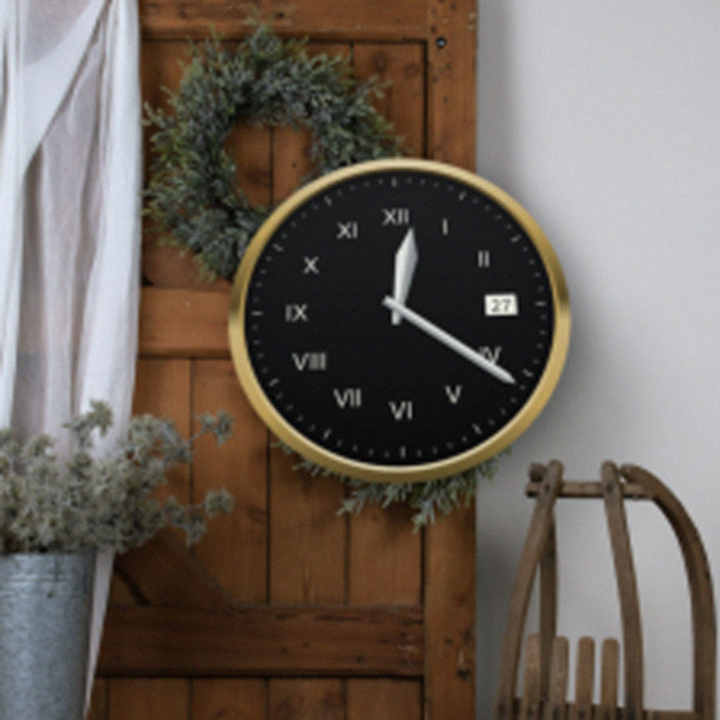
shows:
12,21
